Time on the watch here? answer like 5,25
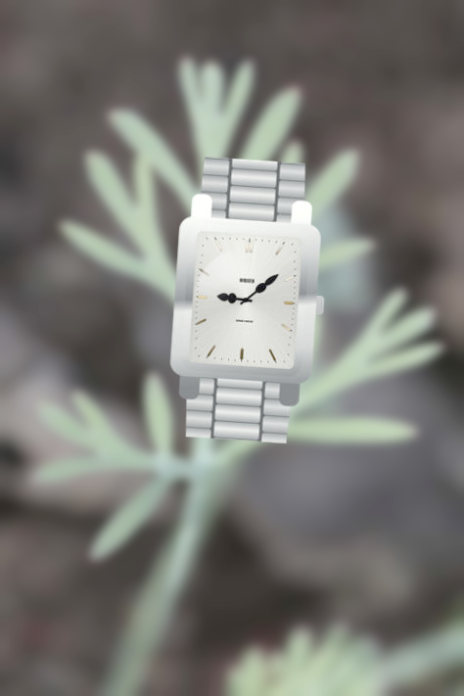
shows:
9,08
